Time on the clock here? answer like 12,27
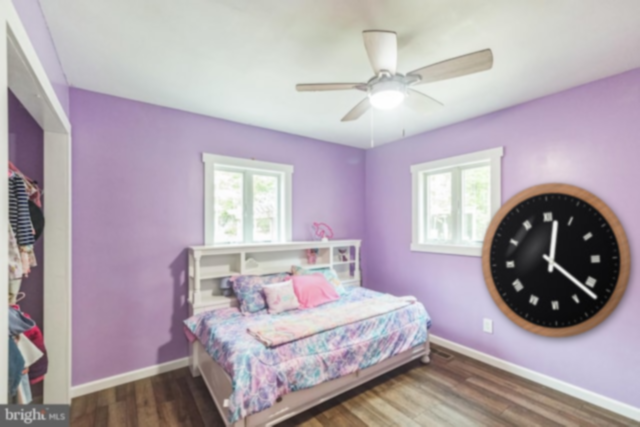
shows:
12,22
